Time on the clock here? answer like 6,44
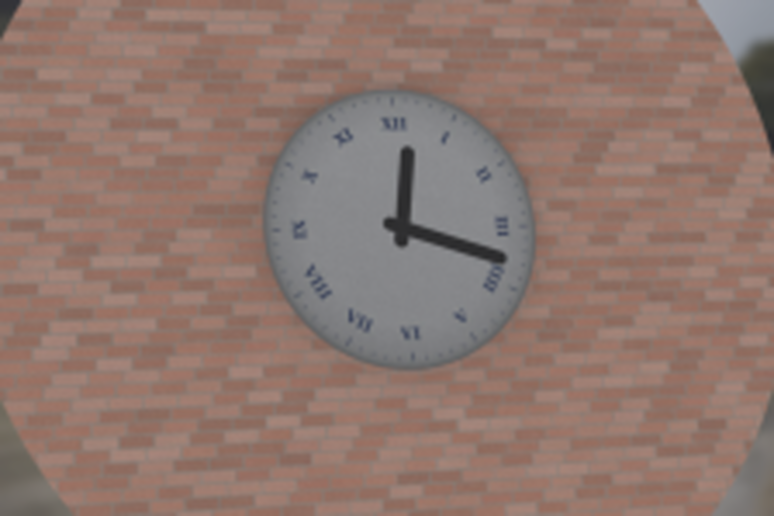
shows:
12,18
